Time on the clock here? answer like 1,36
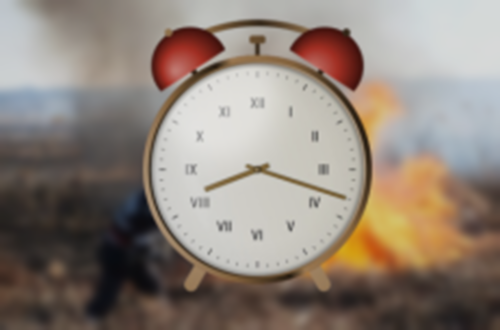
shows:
8,18
